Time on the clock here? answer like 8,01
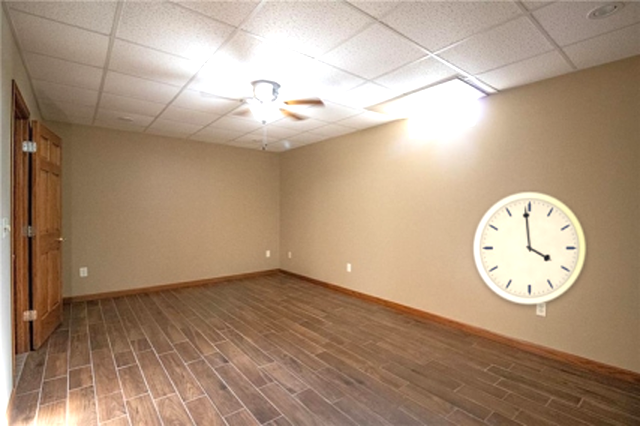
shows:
3,59
